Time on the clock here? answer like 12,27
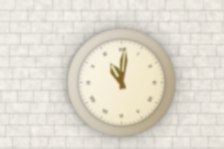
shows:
11,01
